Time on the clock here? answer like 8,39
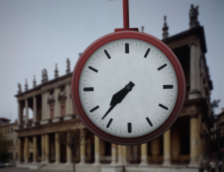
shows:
7,37
